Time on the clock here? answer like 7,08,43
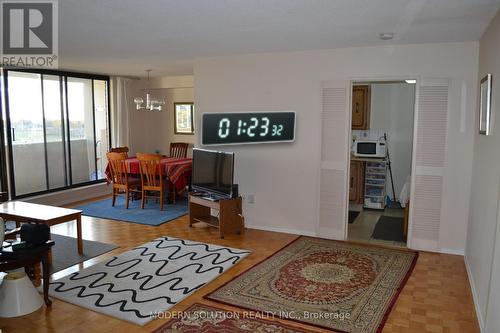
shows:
1,23,32
